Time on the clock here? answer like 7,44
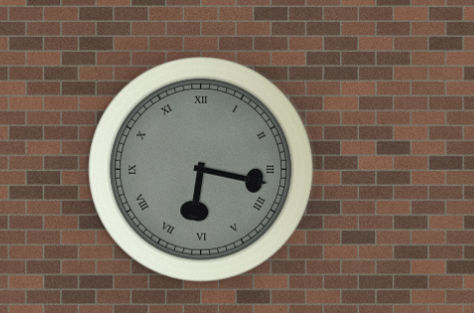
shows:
6,17
